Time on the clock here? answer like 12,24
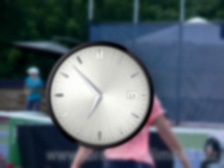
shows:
6,53
